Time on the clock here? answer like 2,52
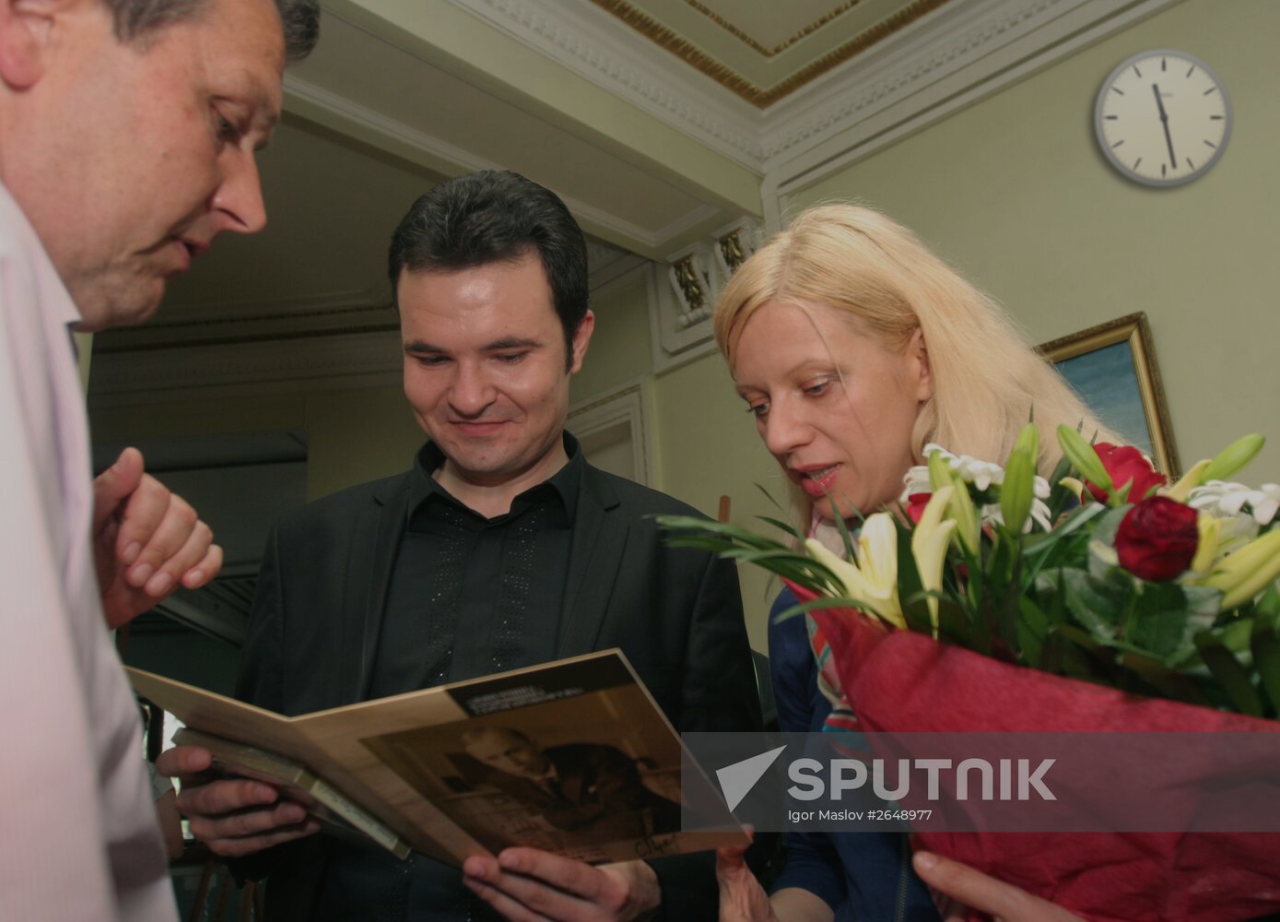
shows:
11,28
